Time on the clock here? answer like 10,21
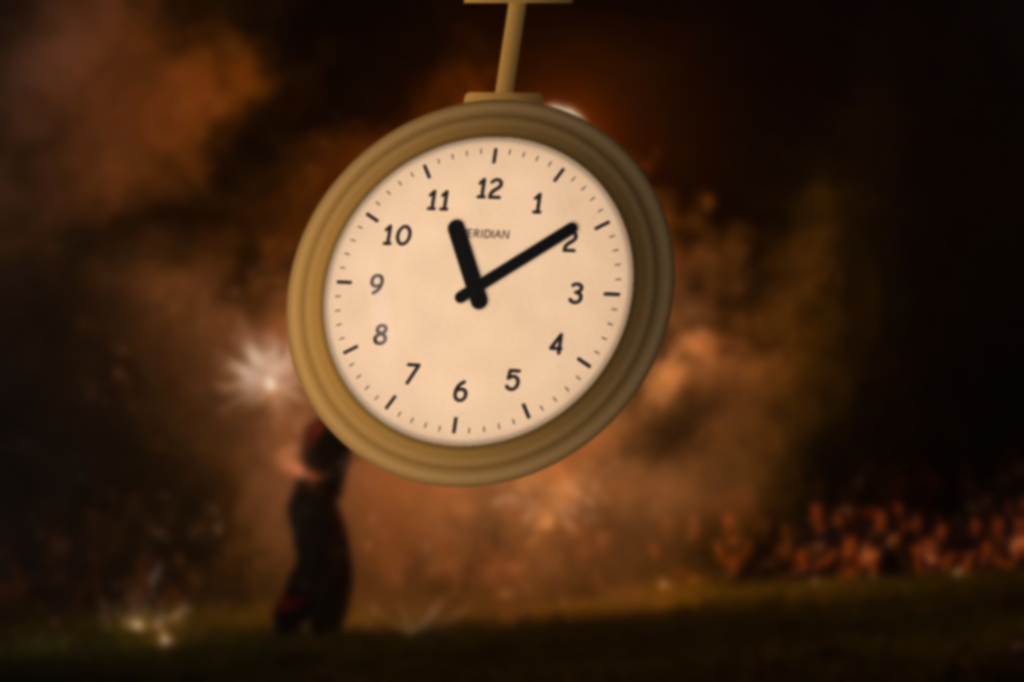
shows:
11,09
